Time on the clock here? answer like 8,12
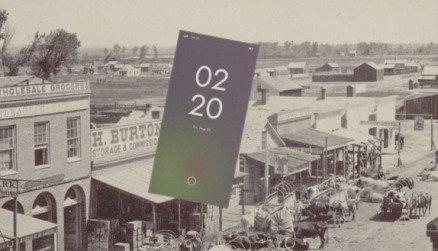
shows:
2,20
